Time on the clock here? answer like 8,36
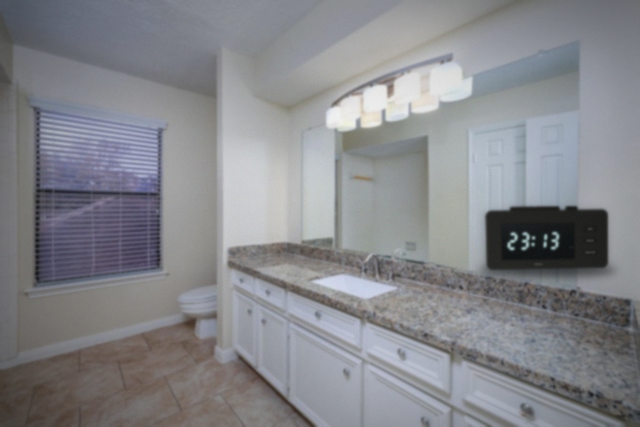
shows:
23,13
